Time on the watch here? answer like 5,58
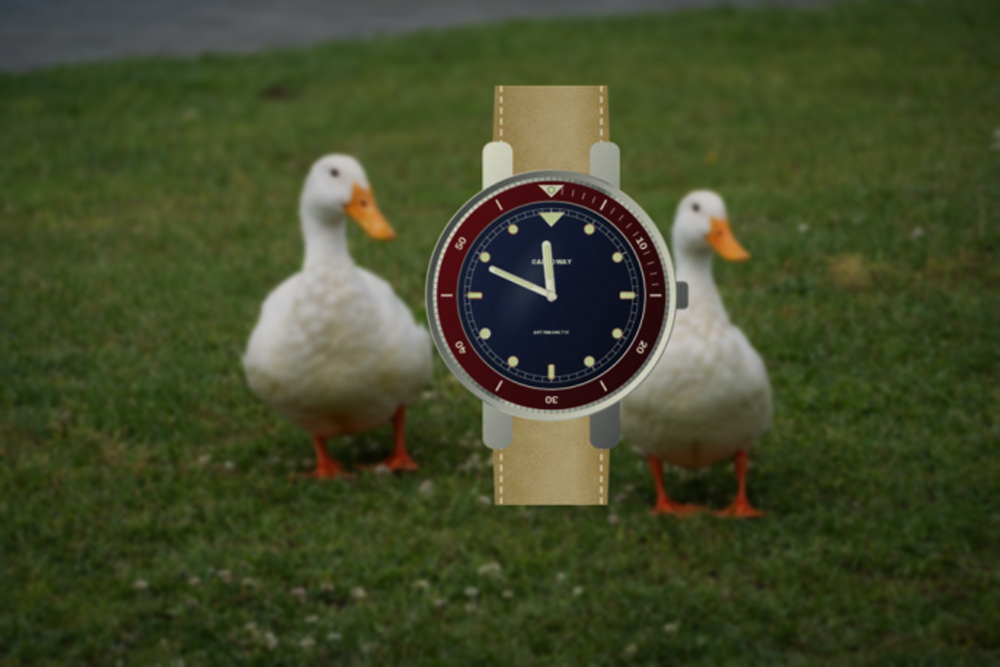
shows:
11,49
